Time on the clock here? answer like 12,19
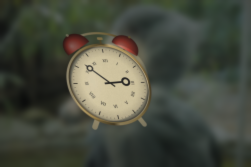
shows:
2,52
